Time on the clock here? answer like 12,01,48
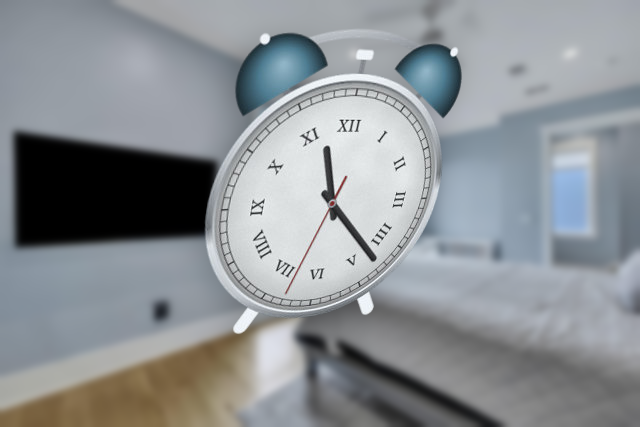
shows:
11,22,33
